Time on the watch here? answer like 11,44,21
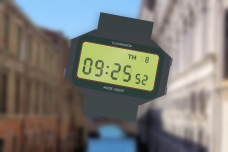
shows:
9,25,52
